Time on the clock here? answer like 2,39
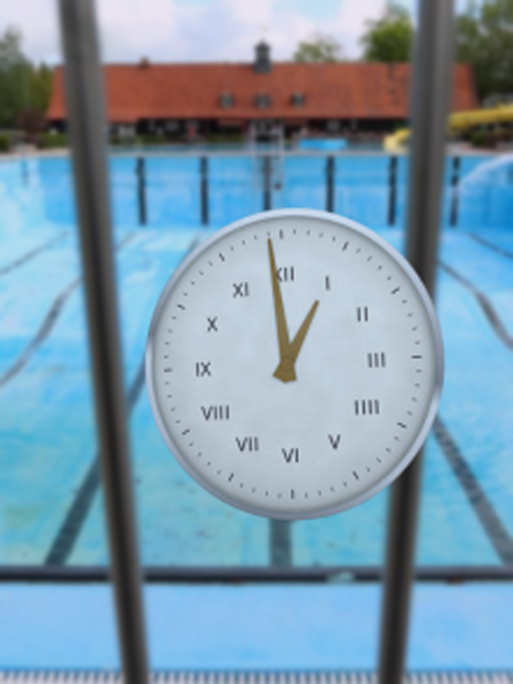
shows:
12,59
